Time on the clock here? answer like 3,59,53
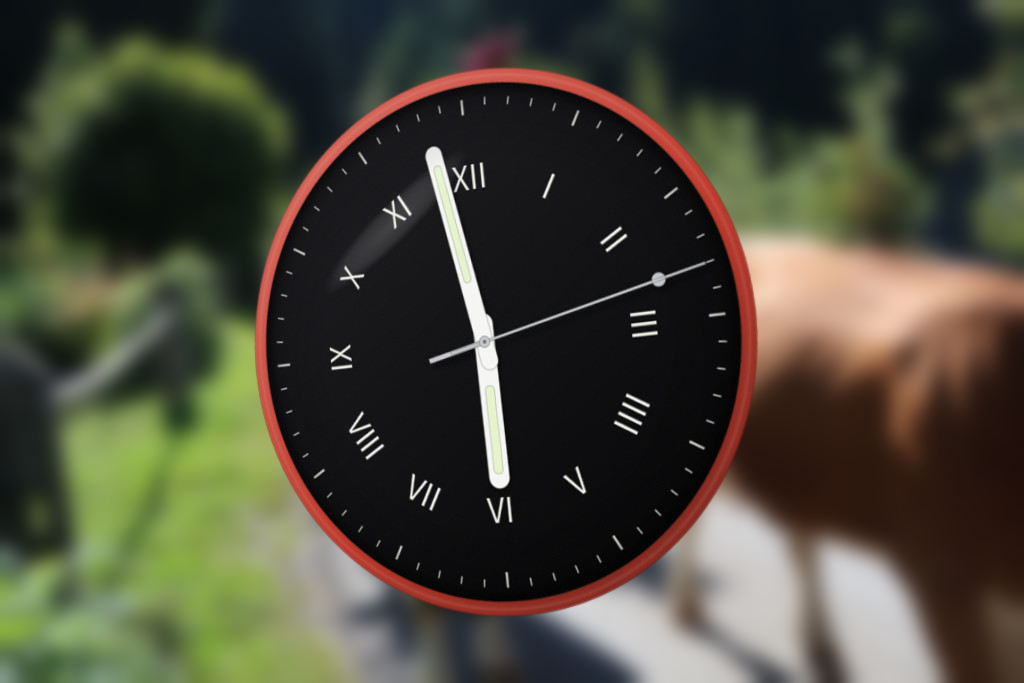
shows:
5,58,13
